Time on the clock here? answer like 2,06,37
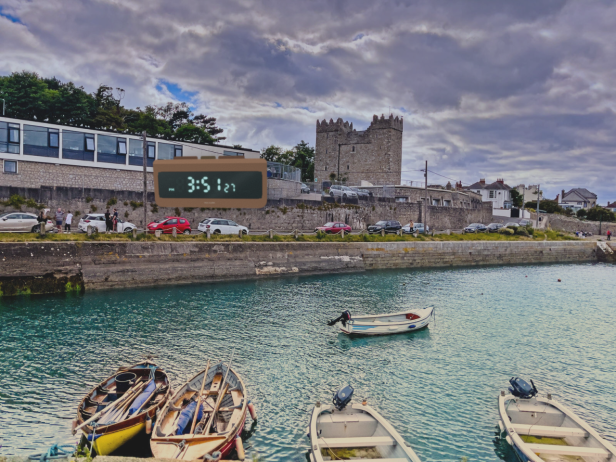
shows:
3,51,27
